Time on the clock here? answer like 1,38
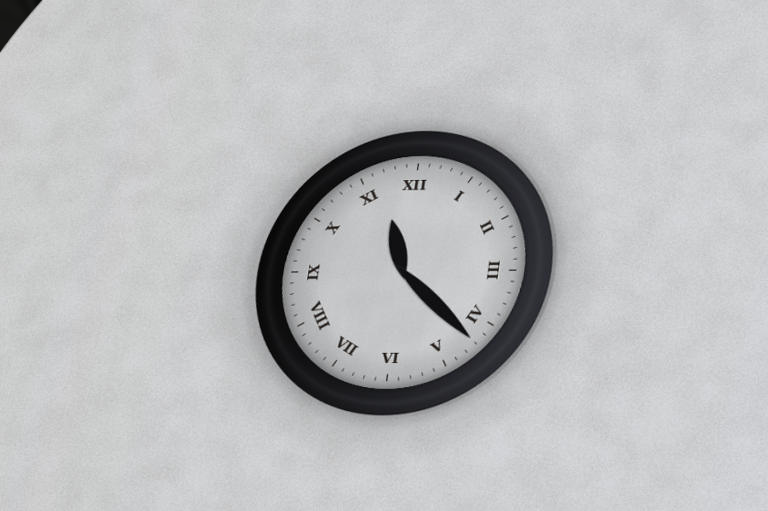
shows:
11,22
